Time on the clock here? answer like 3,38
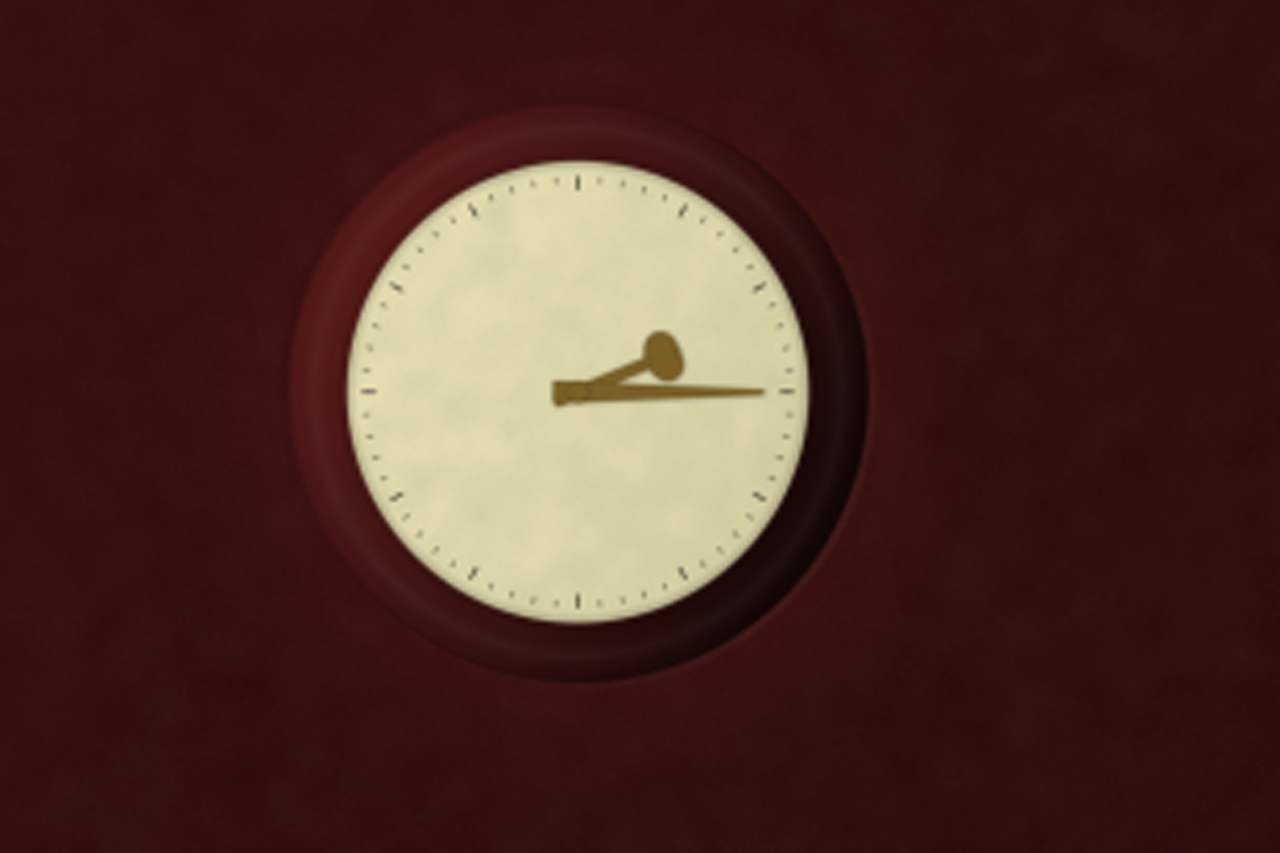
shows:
2,15
